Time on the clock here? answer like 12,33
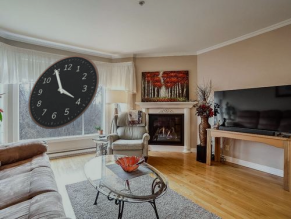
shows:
3,55
